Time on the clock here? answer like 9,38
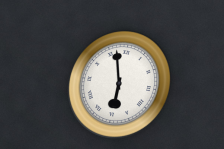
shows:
5,57
